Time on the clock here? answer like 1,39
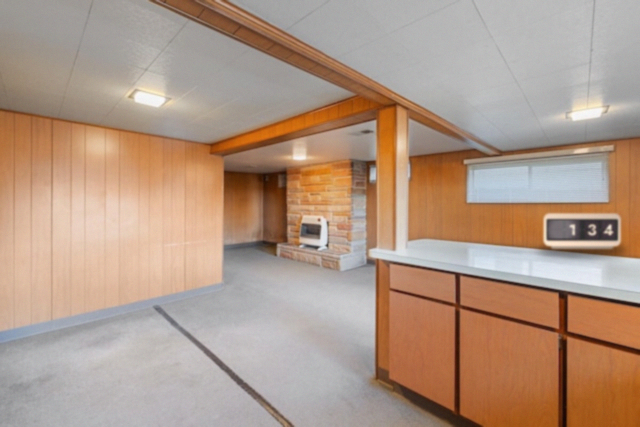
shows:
1,34
